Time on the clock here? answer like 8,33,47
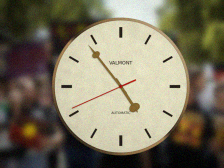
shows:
4,53,41
